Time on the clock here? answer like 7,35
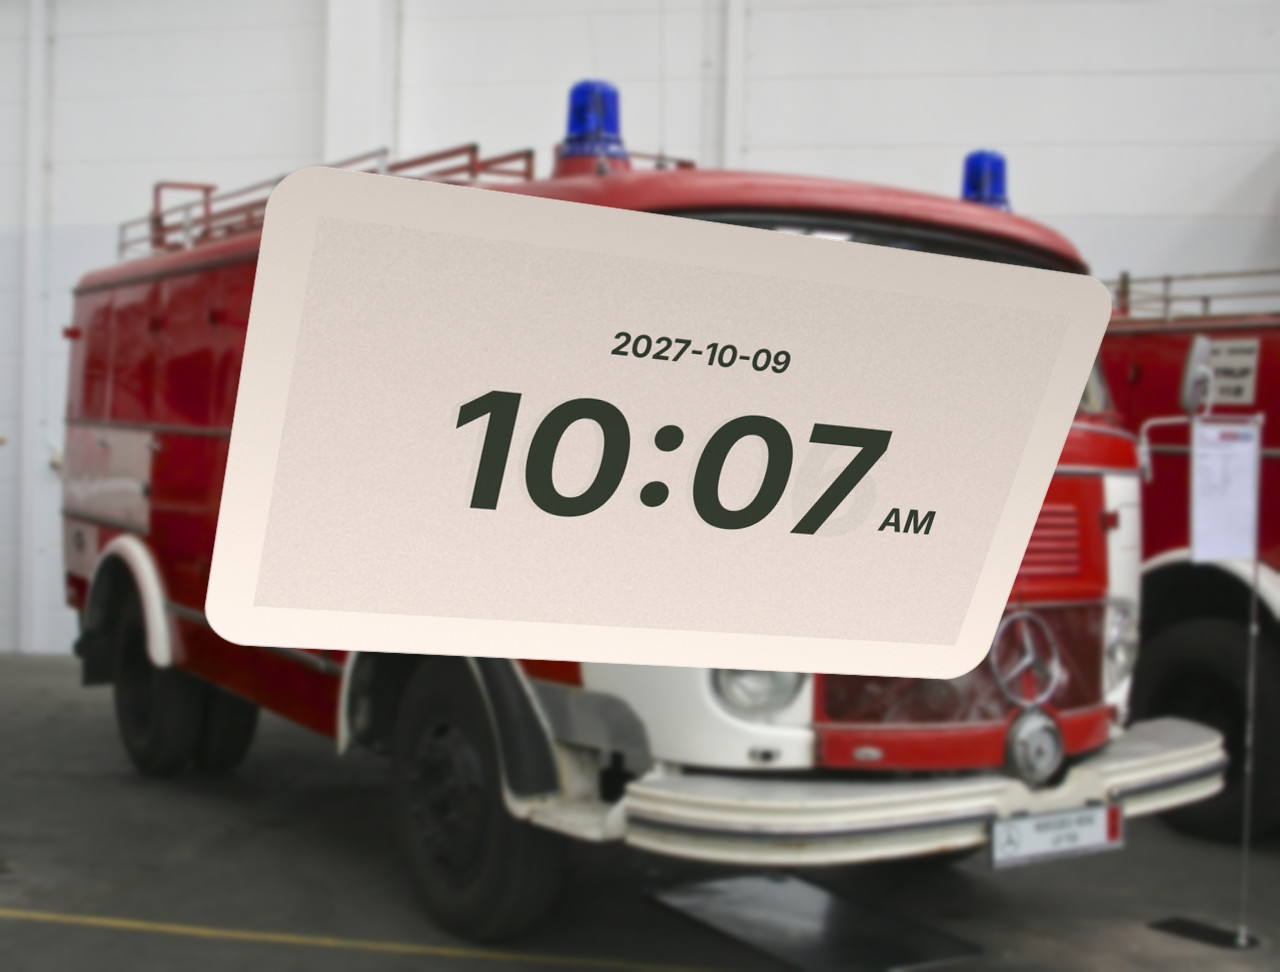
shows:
10,07
